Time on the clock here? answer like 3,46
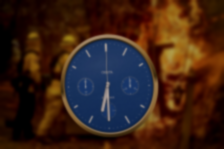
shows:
6,30
